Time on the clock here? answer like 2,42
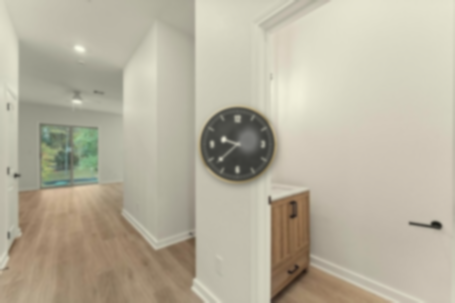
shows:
9,38
